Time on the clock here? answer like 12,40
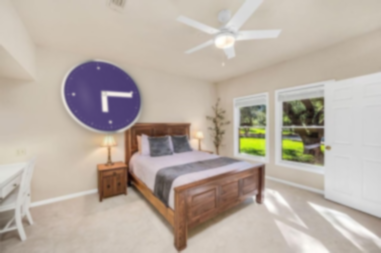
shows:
6,16
